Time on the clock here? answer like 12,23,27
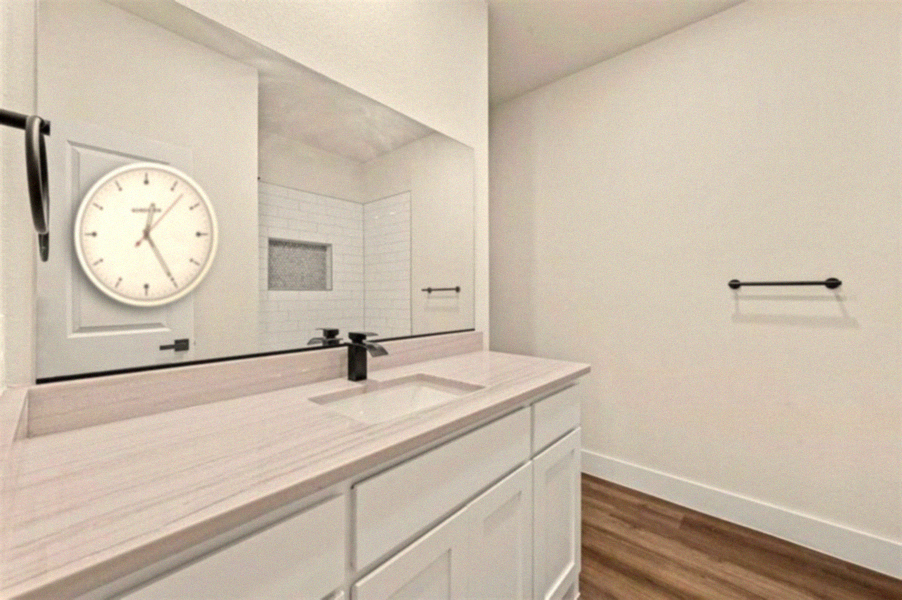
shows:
12,25,07
